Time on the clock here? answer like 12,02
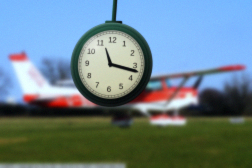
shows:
11,17
